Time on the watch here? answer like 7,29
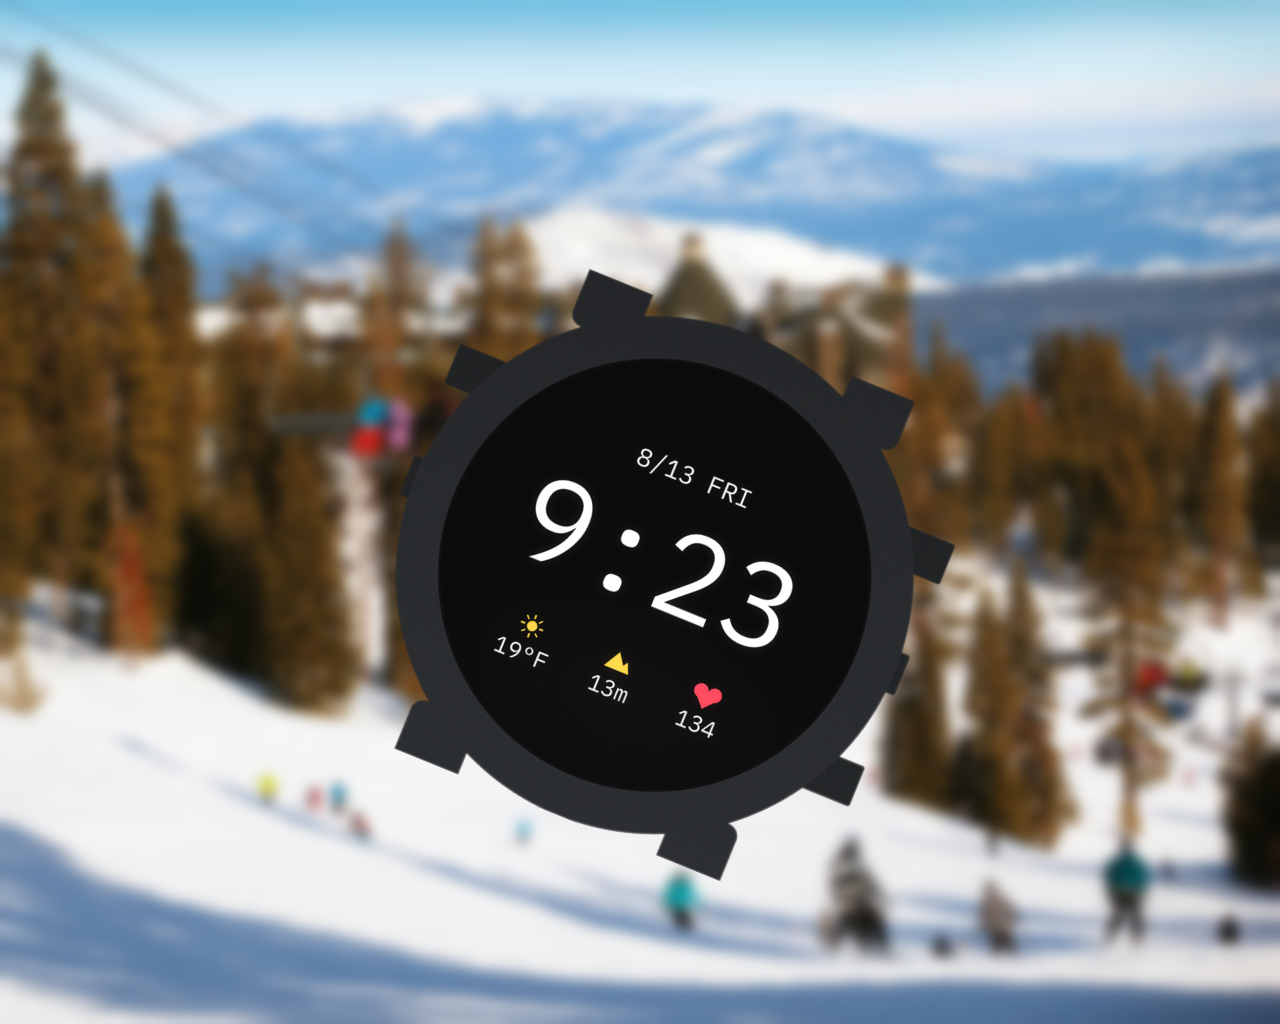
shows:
9,23
